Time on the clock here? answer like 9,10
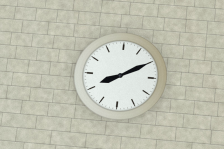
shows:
8,10
